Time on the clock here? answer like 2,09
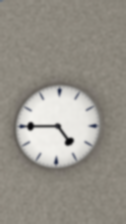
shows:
4,45
